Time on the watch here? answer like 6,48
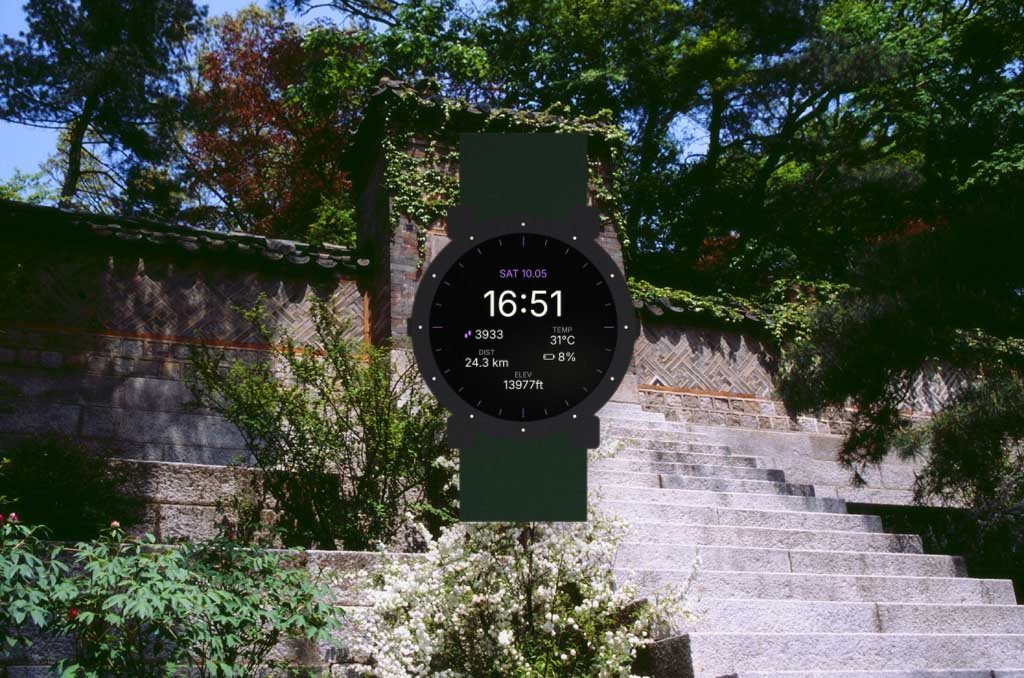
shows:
16,51
